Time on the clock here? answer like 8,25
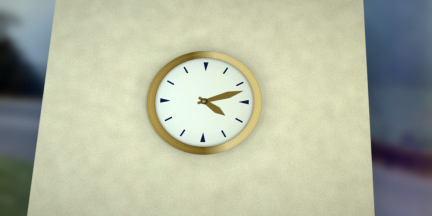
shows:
4,12
